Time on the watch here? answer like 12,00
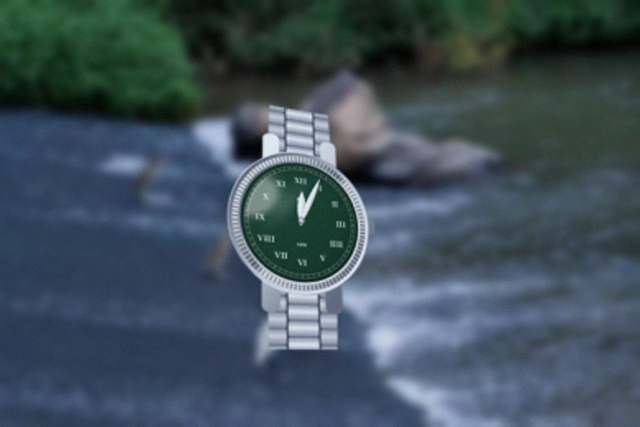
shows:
12,04
